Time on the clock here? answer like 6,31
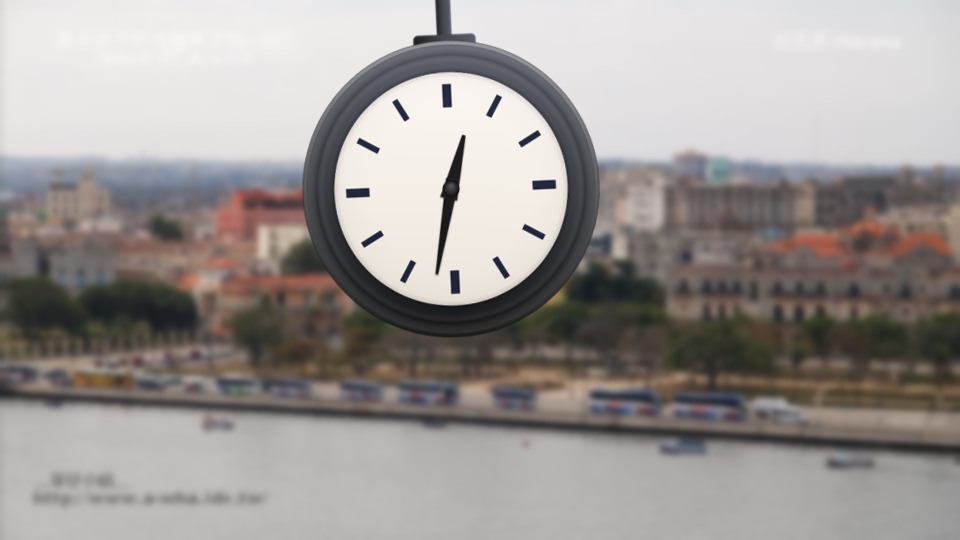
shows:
12,32
